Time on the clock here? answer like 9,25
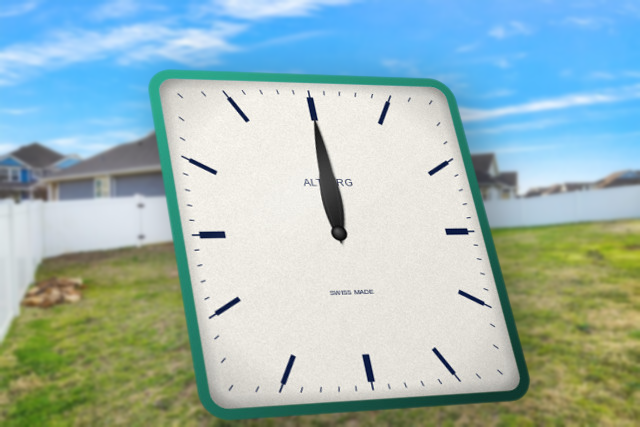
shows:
12,00
